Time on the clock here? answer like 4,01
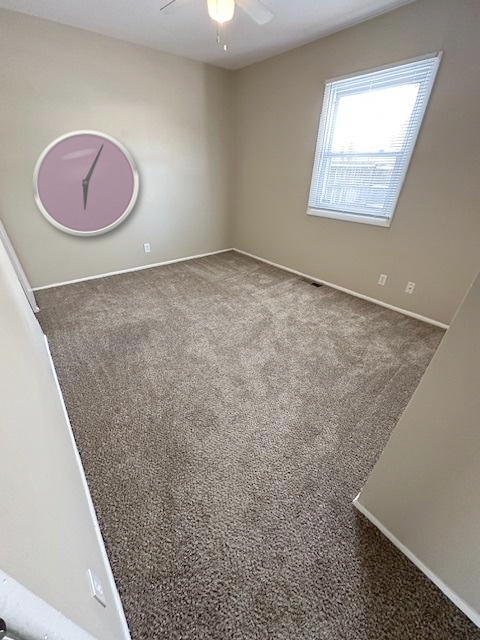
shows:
6,04
